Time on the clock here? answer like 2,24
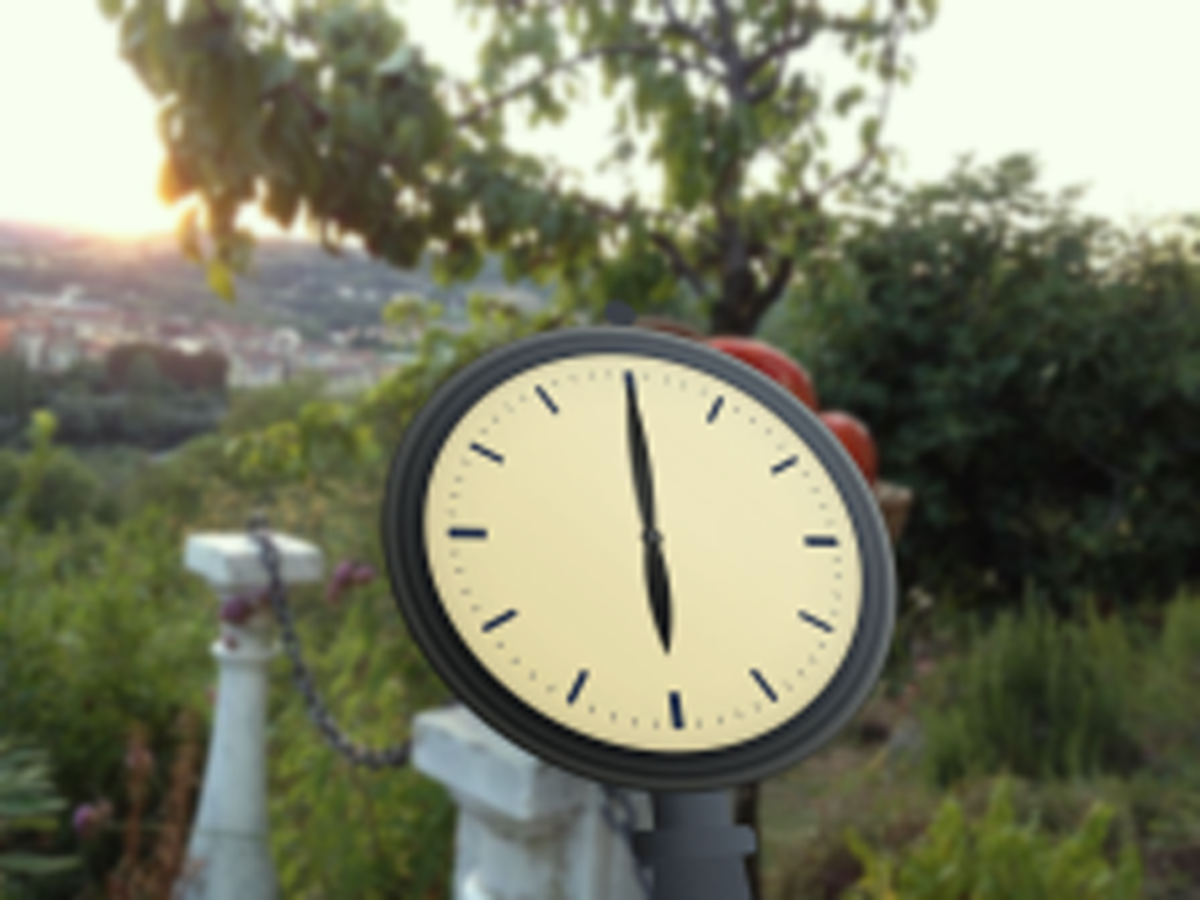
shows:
6,00
